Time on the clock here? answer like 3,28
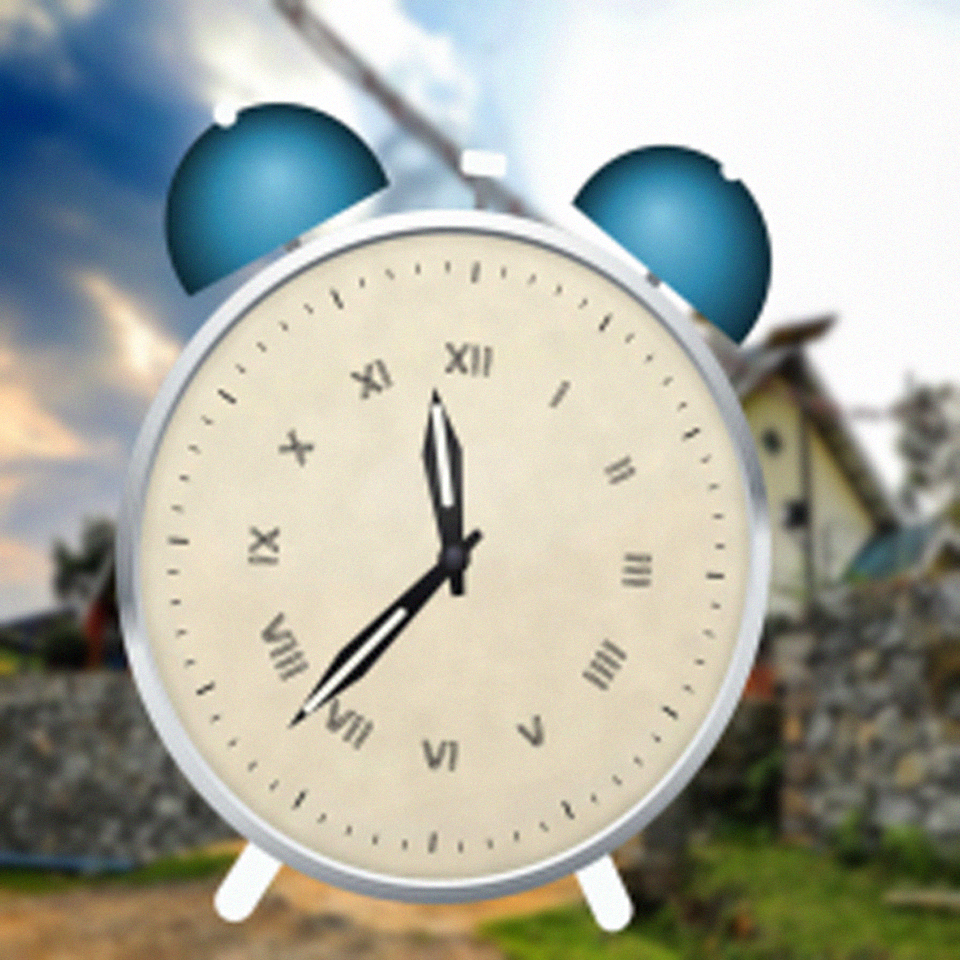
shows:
11,37
